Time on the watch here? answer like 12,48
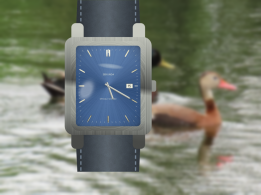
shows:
5,20
